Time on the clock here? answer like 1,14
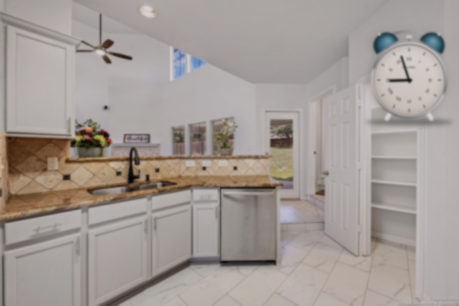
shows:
8,57
